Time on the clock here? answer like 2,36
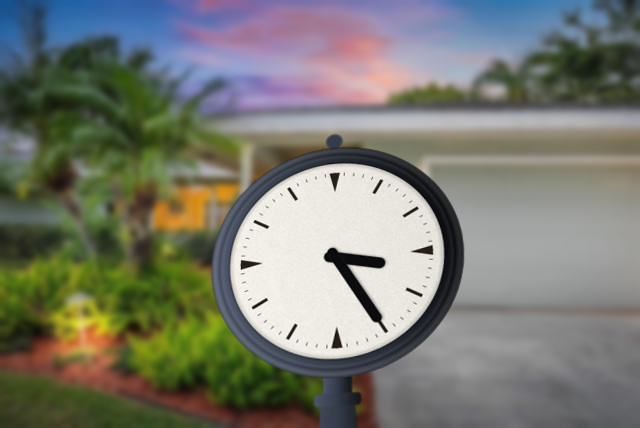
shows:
3,25
